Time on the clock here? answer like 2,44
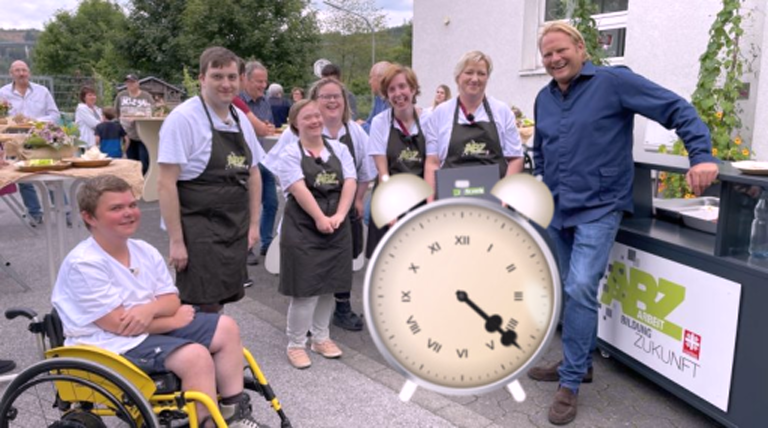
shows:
4,22
